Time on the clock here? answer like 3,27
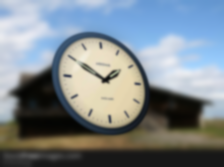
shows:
1,50
